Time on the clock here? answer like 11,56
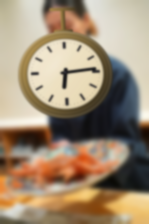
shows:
6,14
